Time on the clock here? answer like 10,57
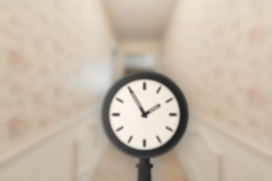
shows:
1,55
